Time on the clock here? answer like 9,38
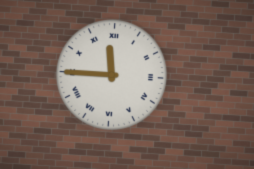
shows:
11,45
